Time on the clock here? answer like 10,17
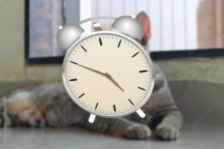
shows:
4,50
